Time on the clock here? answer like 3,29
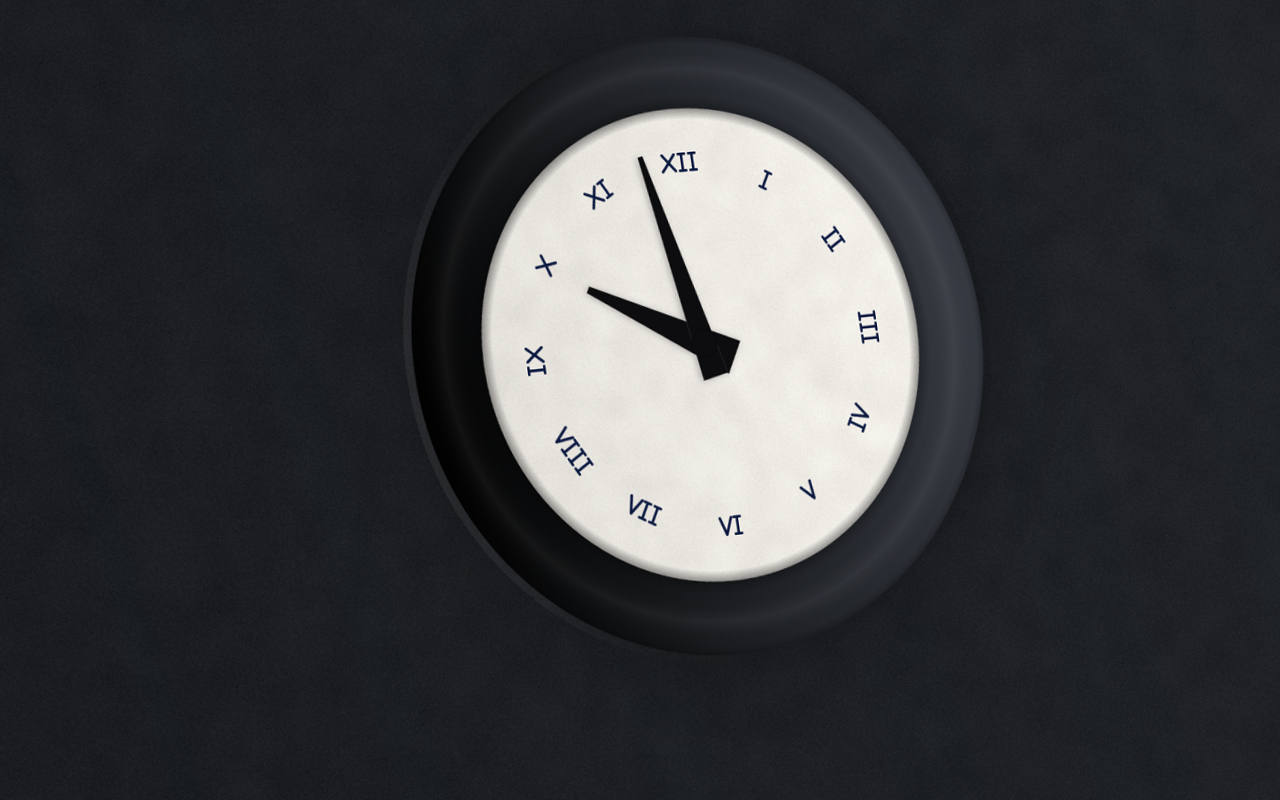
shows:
9,58
